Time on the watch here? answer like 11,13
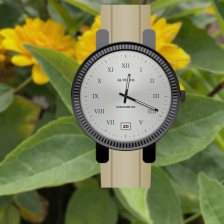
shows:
12,19
